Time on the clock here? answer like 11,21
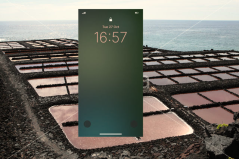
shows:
16,57
